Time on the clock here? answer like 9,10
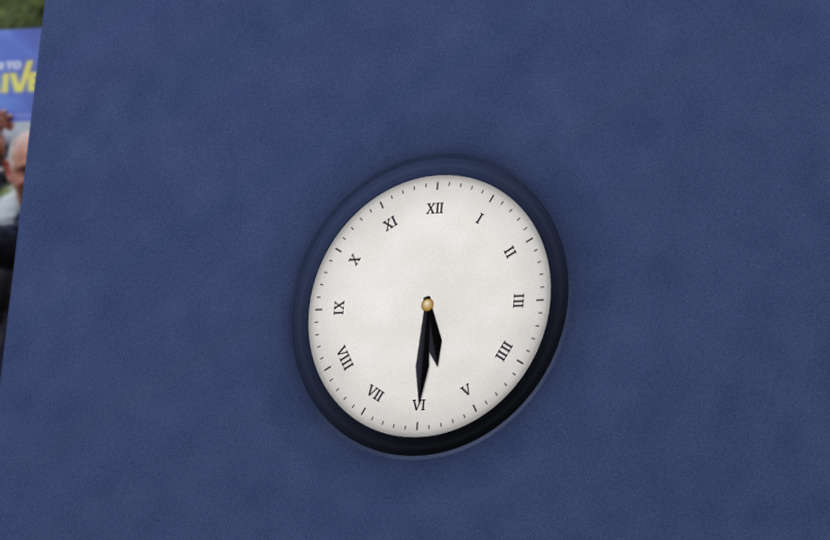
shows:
5,30
